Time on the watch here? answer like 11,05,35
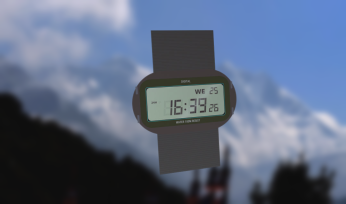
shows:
16,39,26
